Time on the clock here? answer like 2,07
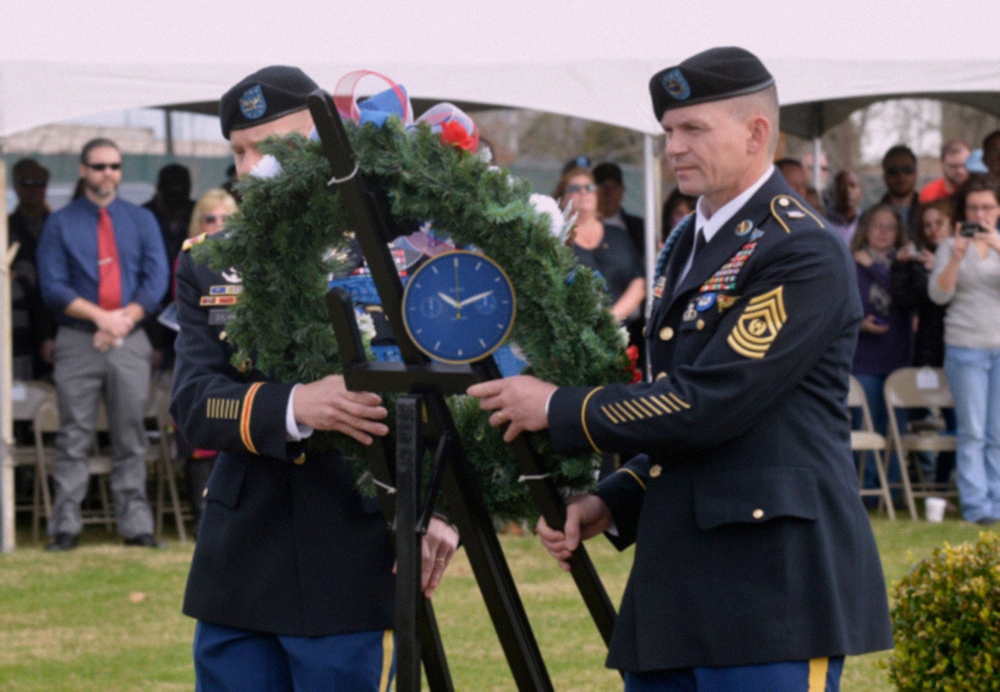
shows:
10,12
